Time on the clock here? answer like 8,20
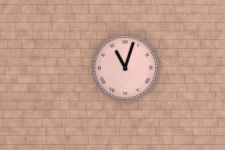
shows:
11,03
